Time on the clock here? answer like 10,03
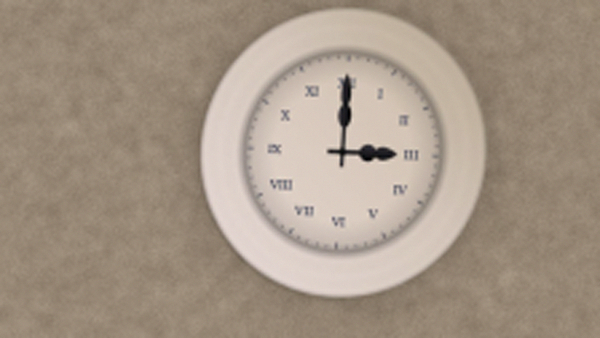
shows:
3,00
